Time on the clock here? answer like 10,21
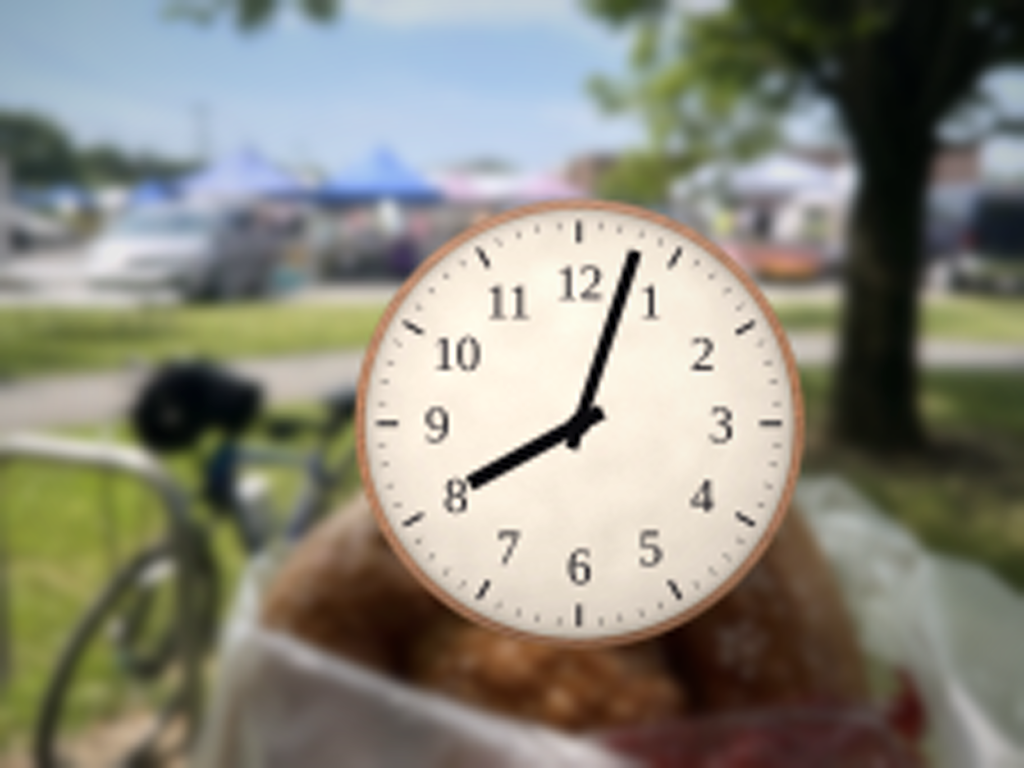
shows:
8,03
